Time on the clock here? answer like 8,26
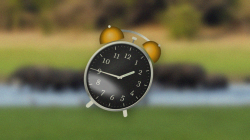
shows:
1,45
